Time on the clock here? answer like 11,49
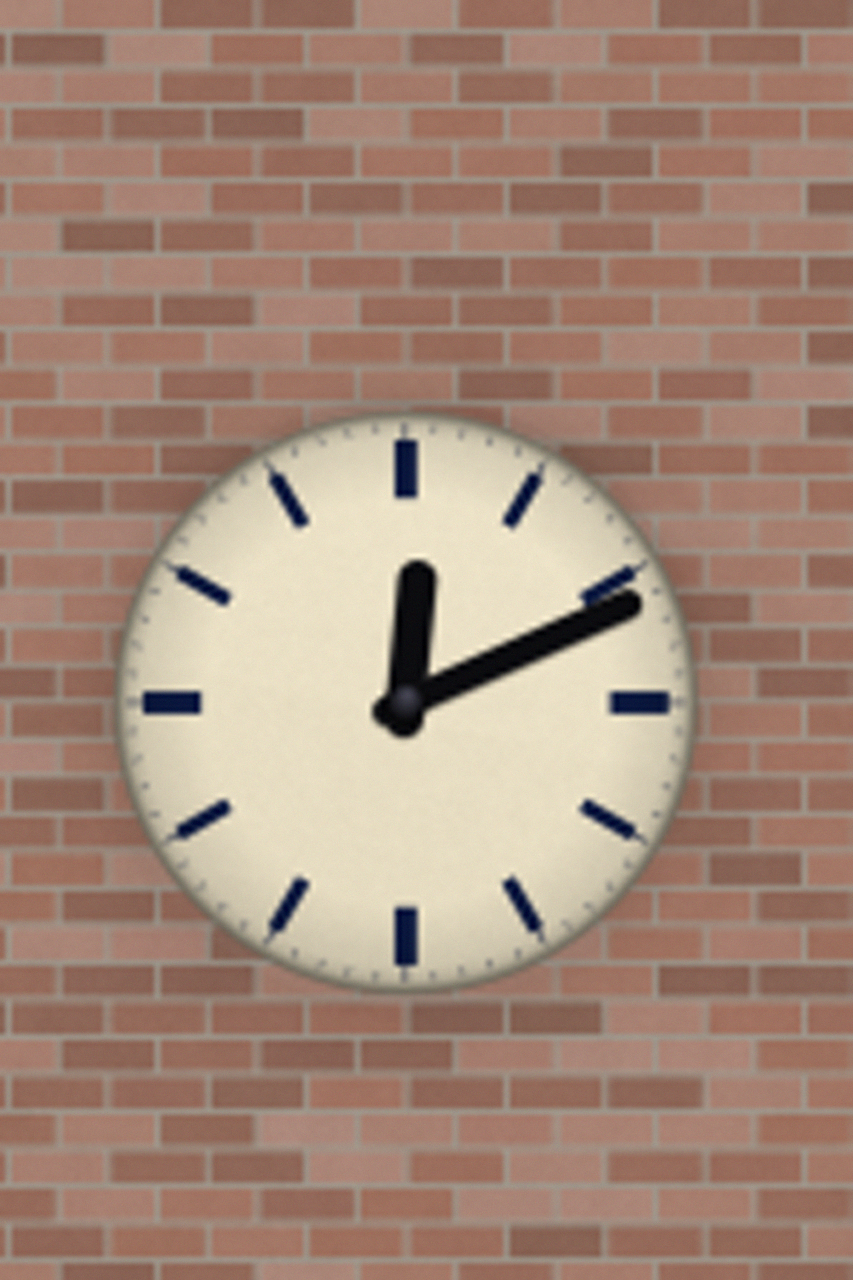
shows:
12,11
